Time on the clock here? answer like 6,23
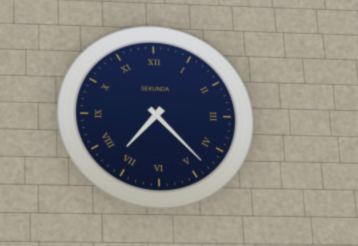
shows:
7,23
